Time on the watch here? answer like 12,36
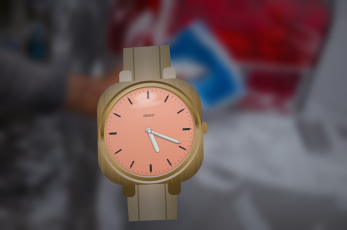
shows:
5,19
